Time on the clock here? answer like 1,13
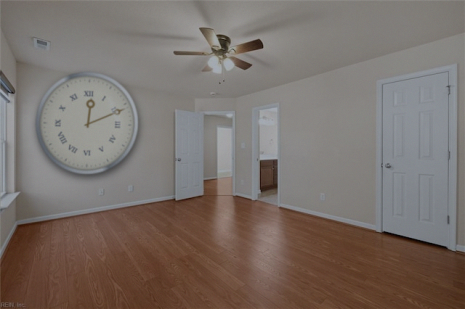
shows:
12,11
